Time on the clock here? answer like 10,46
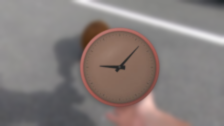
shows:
9,07
